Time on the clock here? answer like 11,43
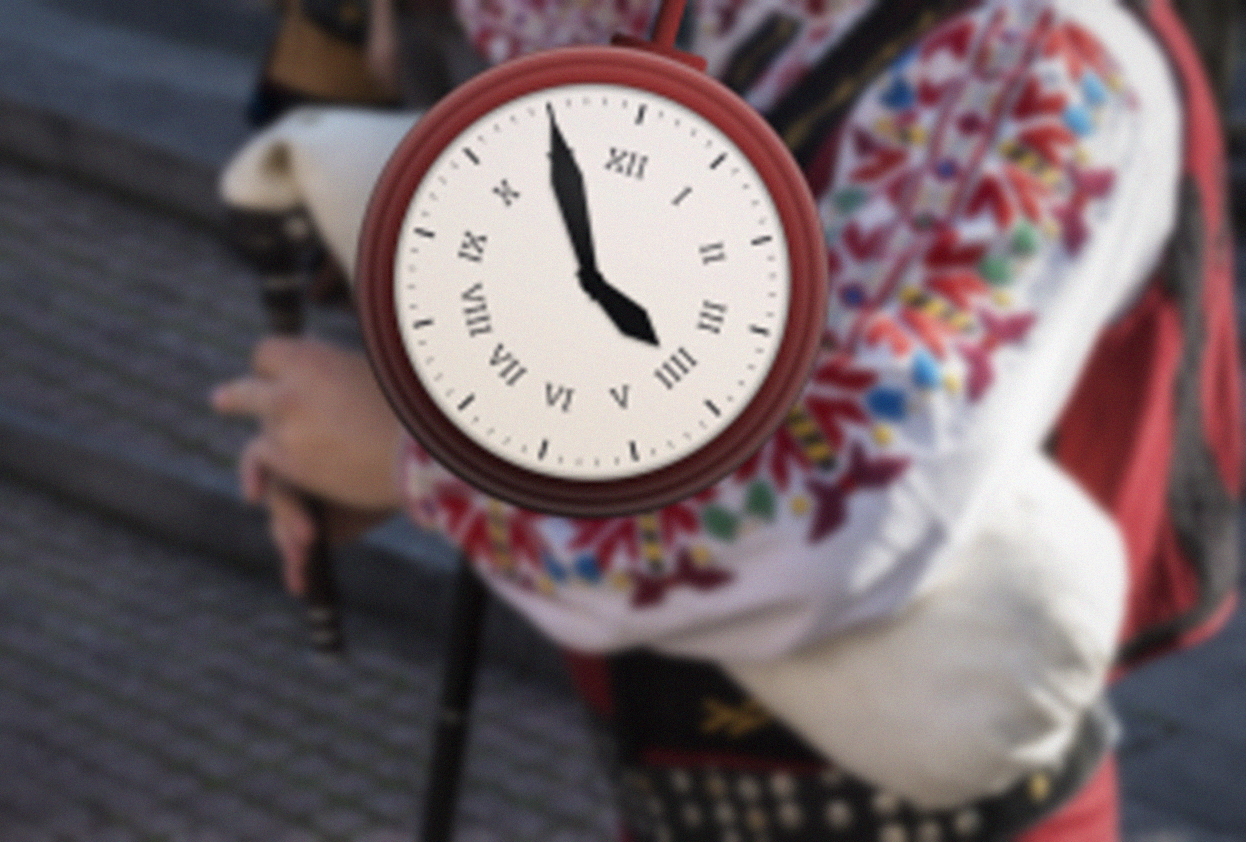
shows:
3,55
